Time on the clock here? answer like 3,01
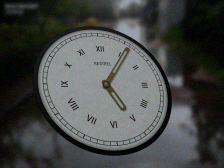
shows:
5,06
